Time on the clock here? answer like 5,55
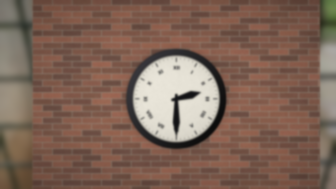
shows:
2,30
